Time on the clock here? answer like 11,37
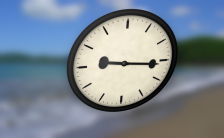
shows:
9,16
